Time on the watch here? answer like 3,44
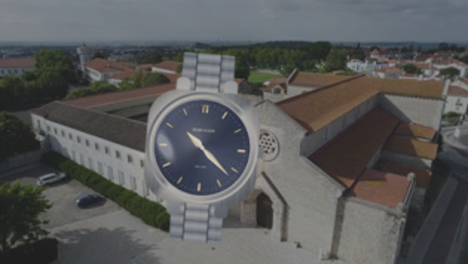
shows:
10,22
